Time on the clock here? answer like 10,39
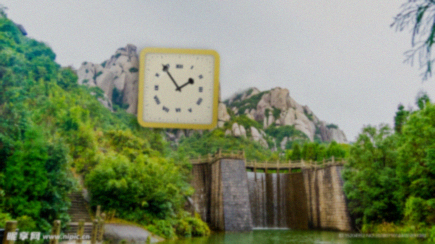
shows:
1,54
